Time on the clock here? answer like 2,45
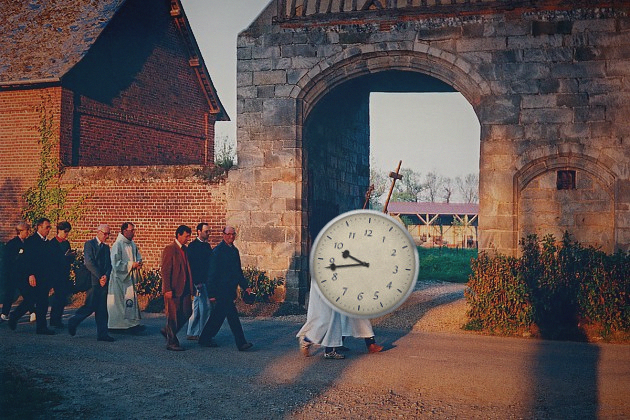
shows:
9,43
